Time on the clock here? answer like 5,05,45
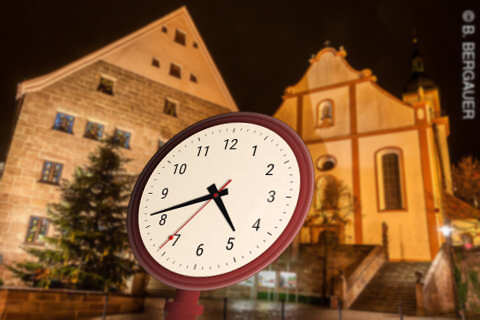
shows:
4,41,36
